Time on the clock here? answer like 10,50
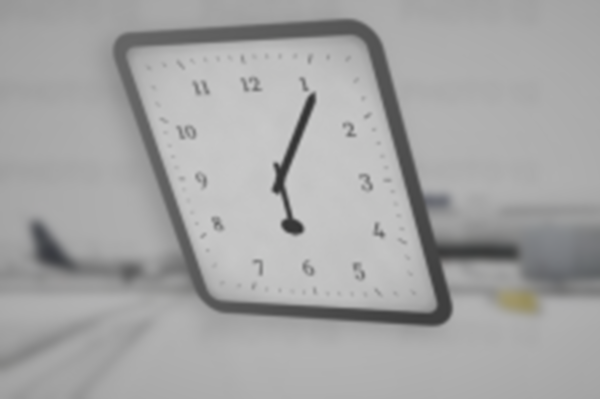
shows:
6,06
